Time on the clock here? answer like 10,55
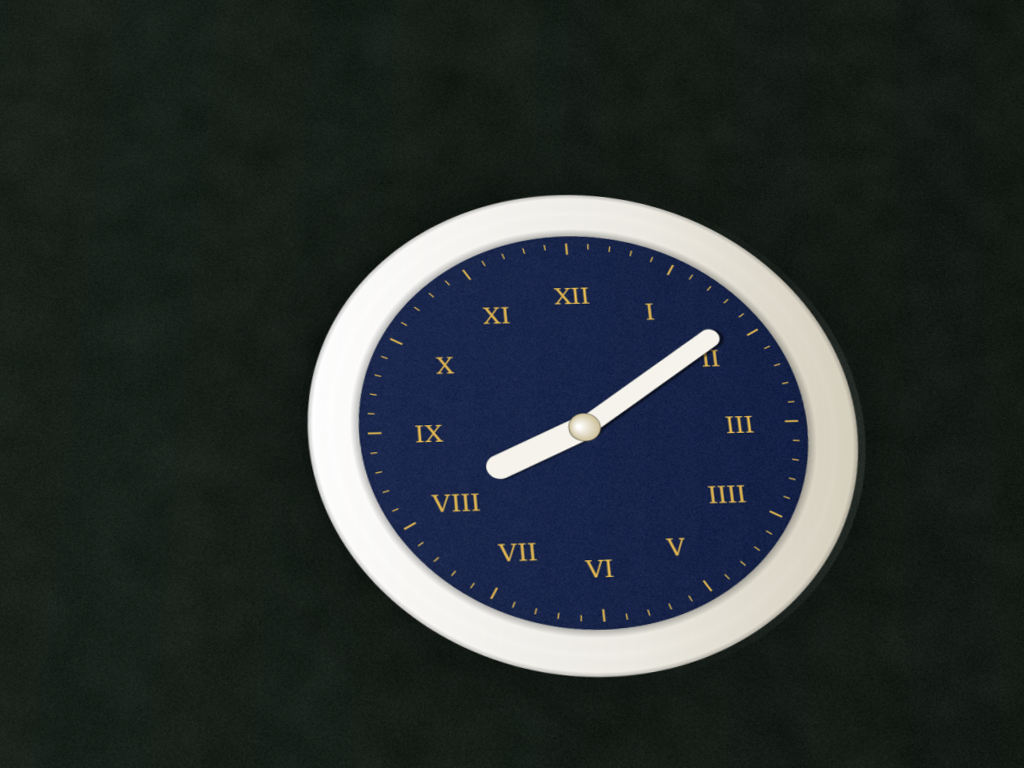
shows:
8,09
